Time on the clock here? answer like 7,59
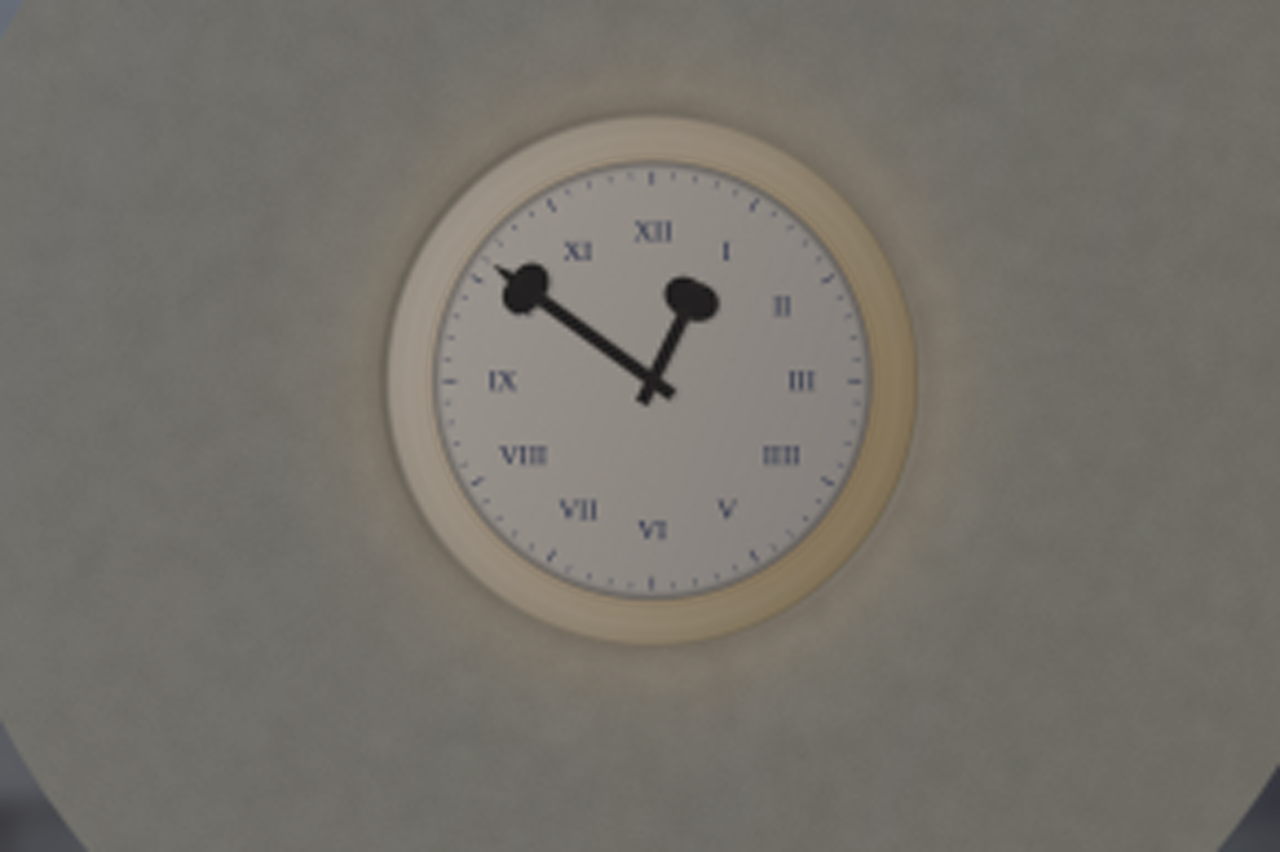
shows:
12,51
